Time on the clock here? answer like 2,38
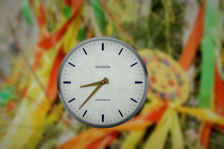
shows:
8,37
